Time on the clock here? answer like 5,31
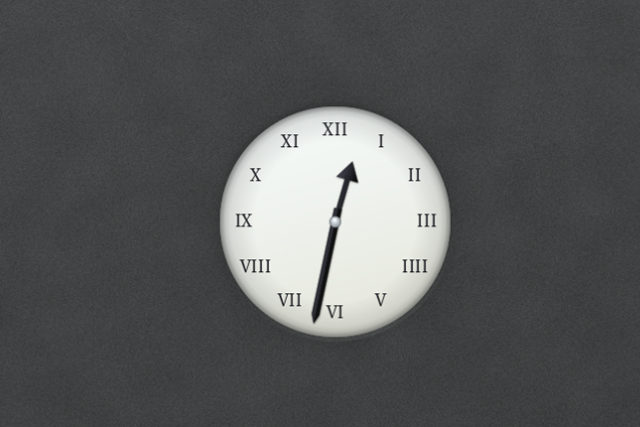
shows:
12,32
